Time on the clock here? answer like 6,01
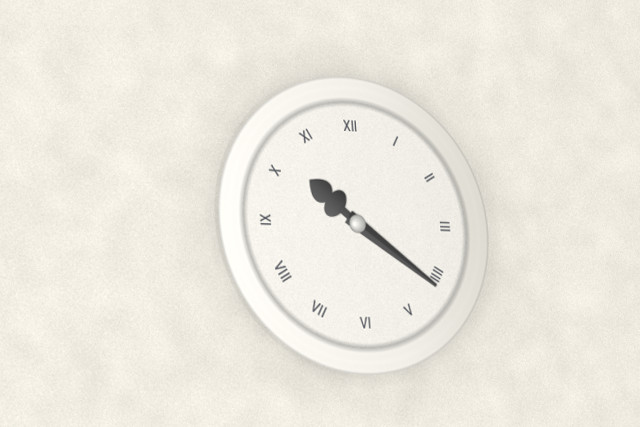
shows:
10,21
